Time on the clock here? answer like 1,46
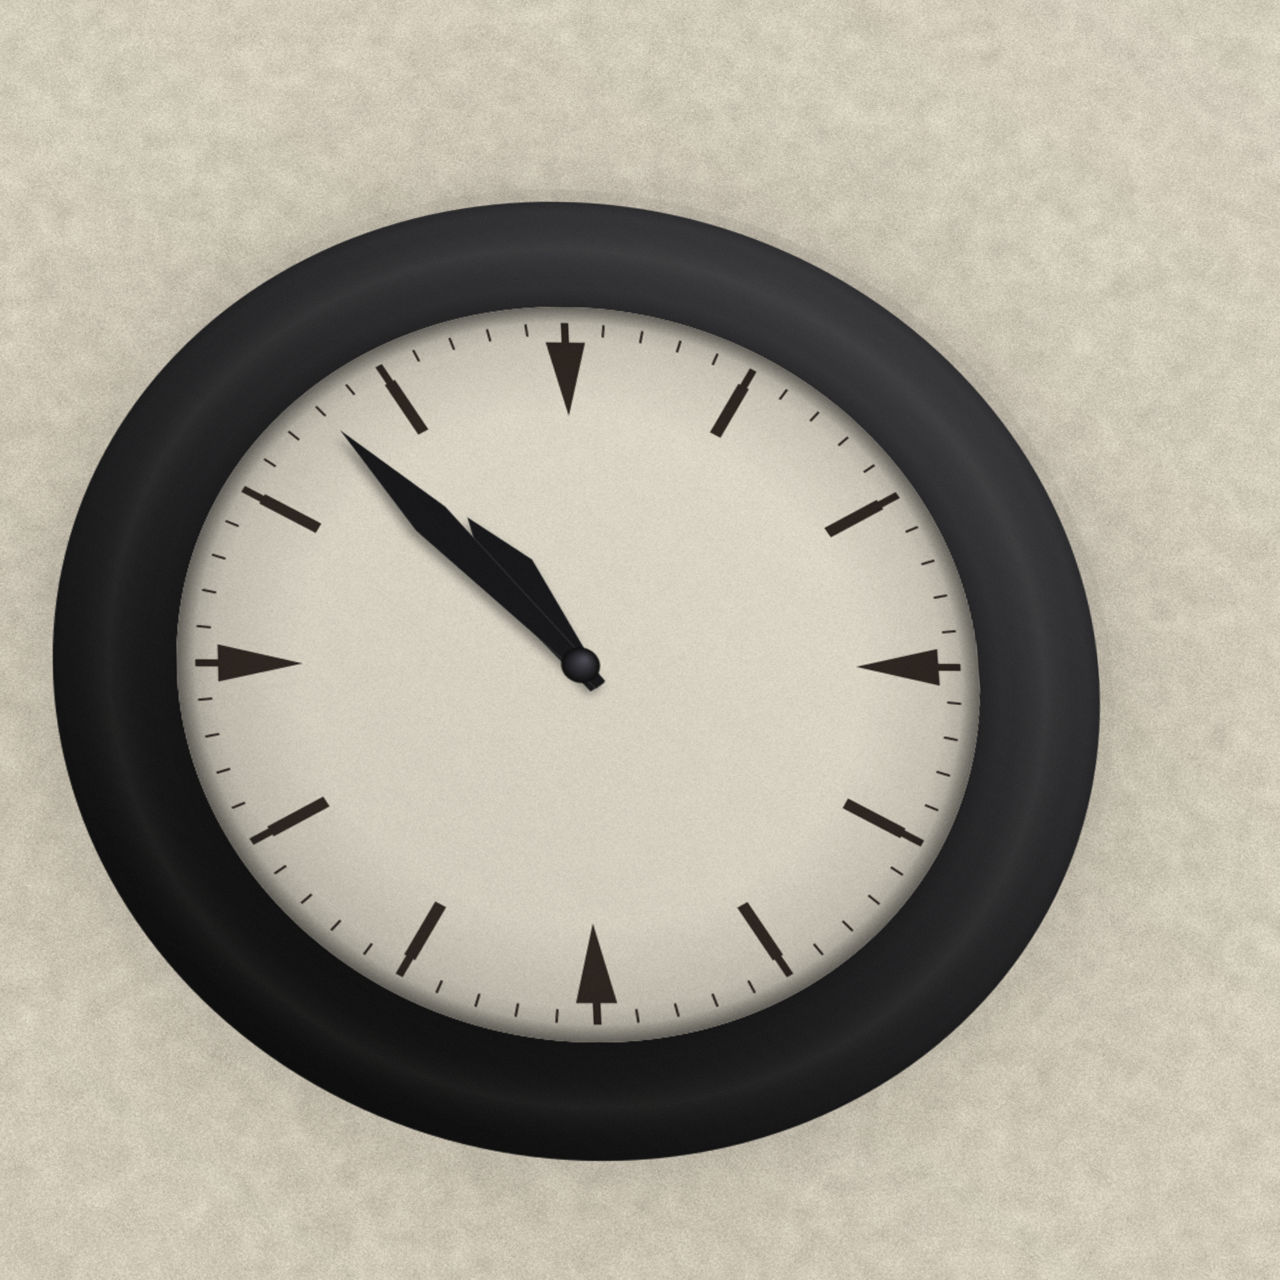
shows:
10,53
